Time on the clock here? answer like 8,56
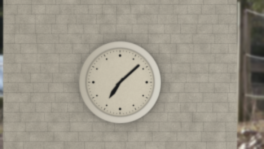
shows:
7,08
